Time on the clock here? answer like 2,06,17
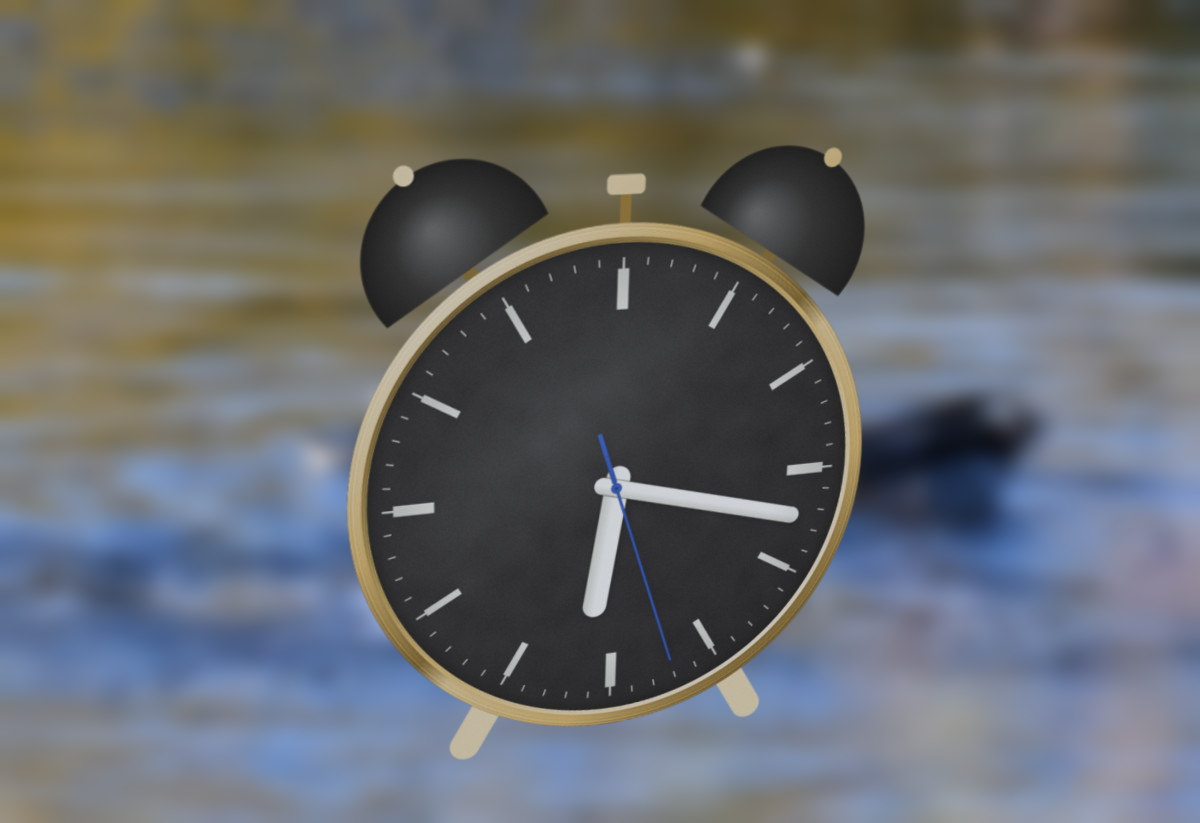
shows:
6,17,27
